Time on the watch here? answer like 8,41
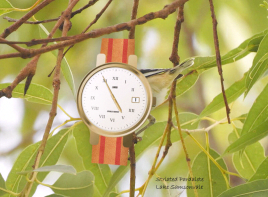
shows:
4,55
